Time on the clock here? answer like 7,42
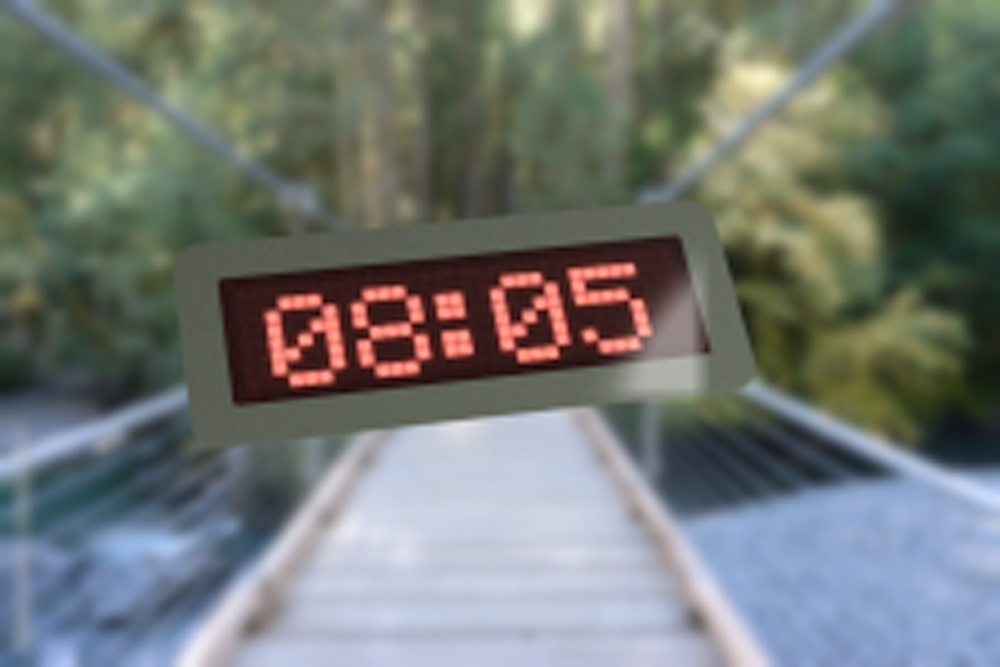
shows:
8,05
